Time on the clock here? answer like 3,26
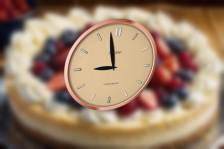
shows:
8,58
